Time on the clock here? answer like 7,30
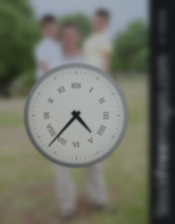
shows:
4,37
